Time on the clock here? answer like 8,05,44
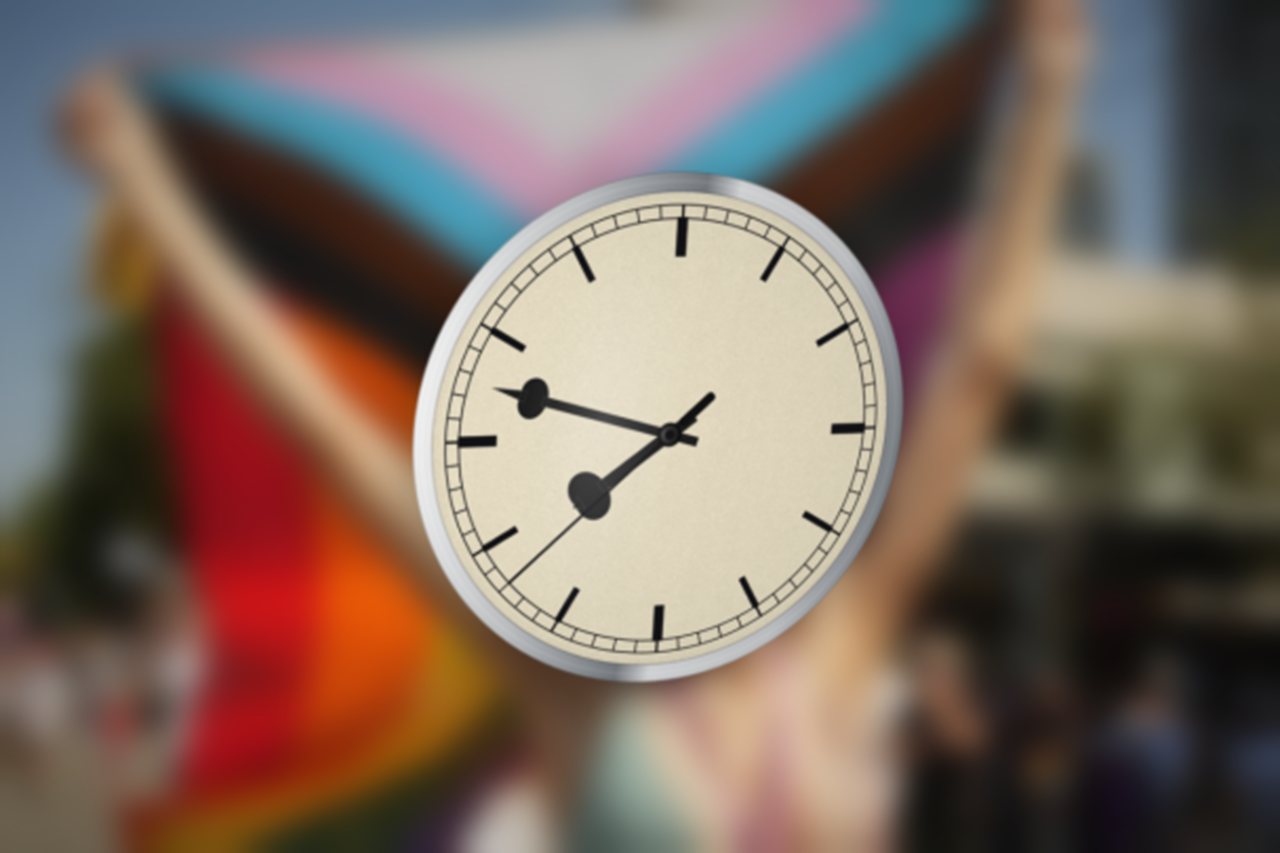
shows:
7,47,38
